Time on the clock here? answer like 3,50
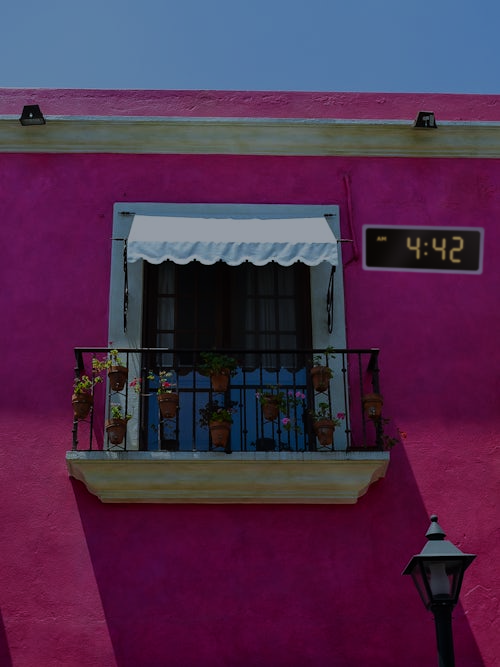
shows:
4,42
